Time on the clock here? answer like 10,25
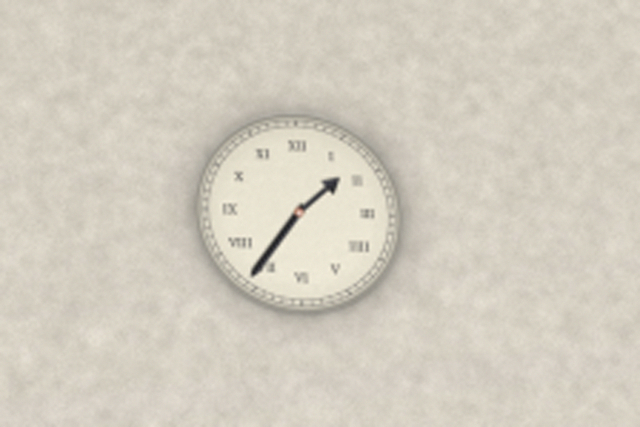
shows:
1,36
